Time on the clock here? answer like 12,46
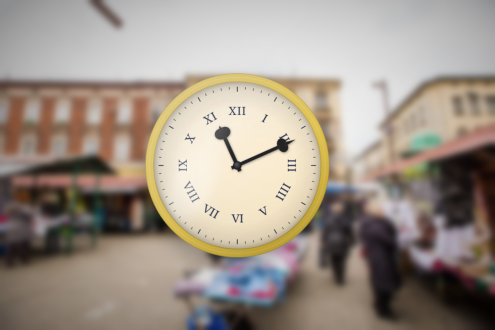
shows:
11,11
